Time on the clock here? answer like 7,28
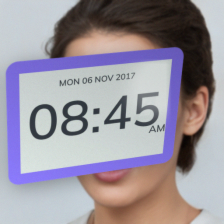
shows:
8,45
